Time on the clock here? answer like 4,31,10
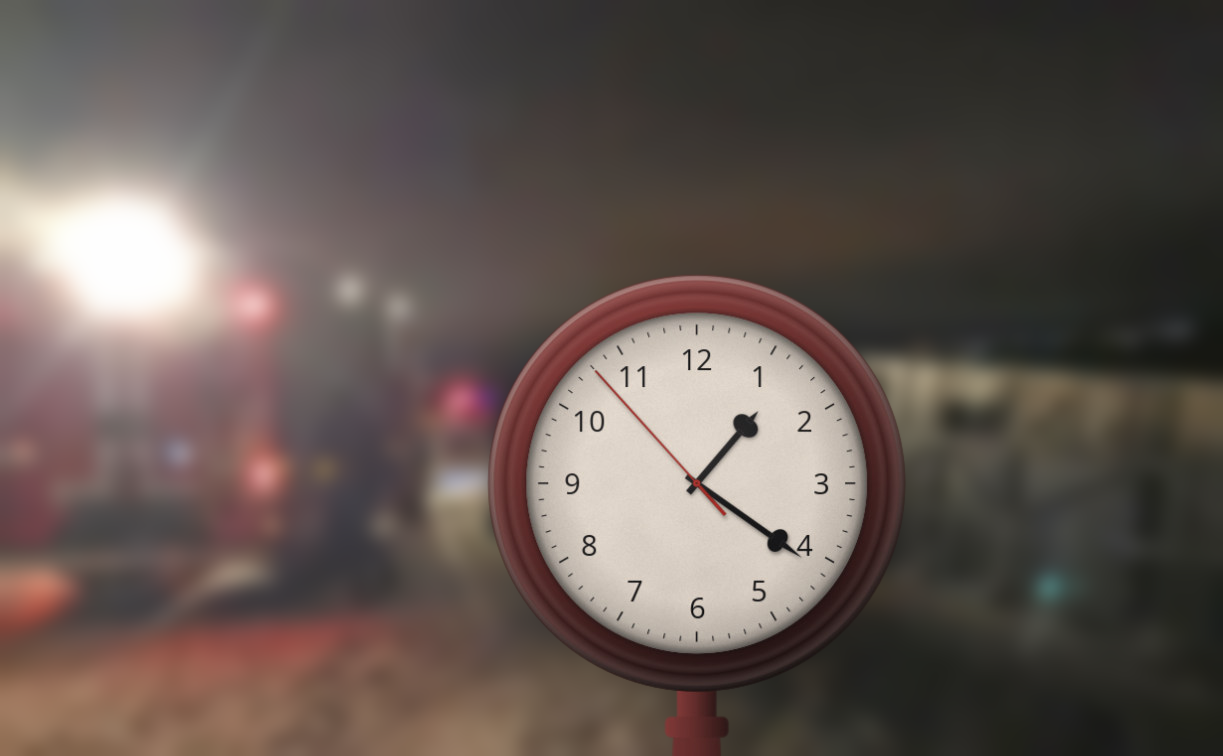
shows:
1,20,53
